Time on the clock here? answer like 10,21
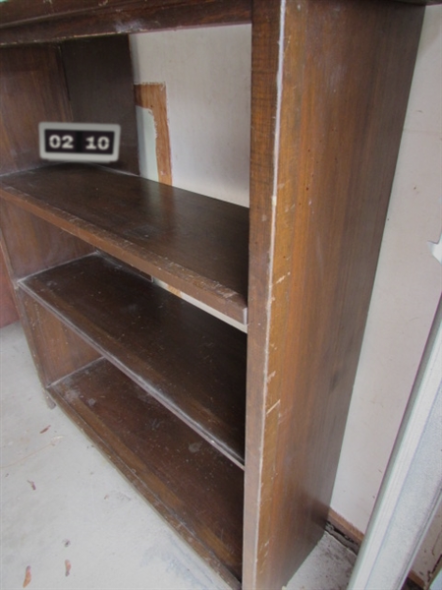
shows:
2,10
